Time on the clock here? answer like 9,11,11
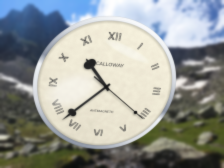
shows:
10,37,21
